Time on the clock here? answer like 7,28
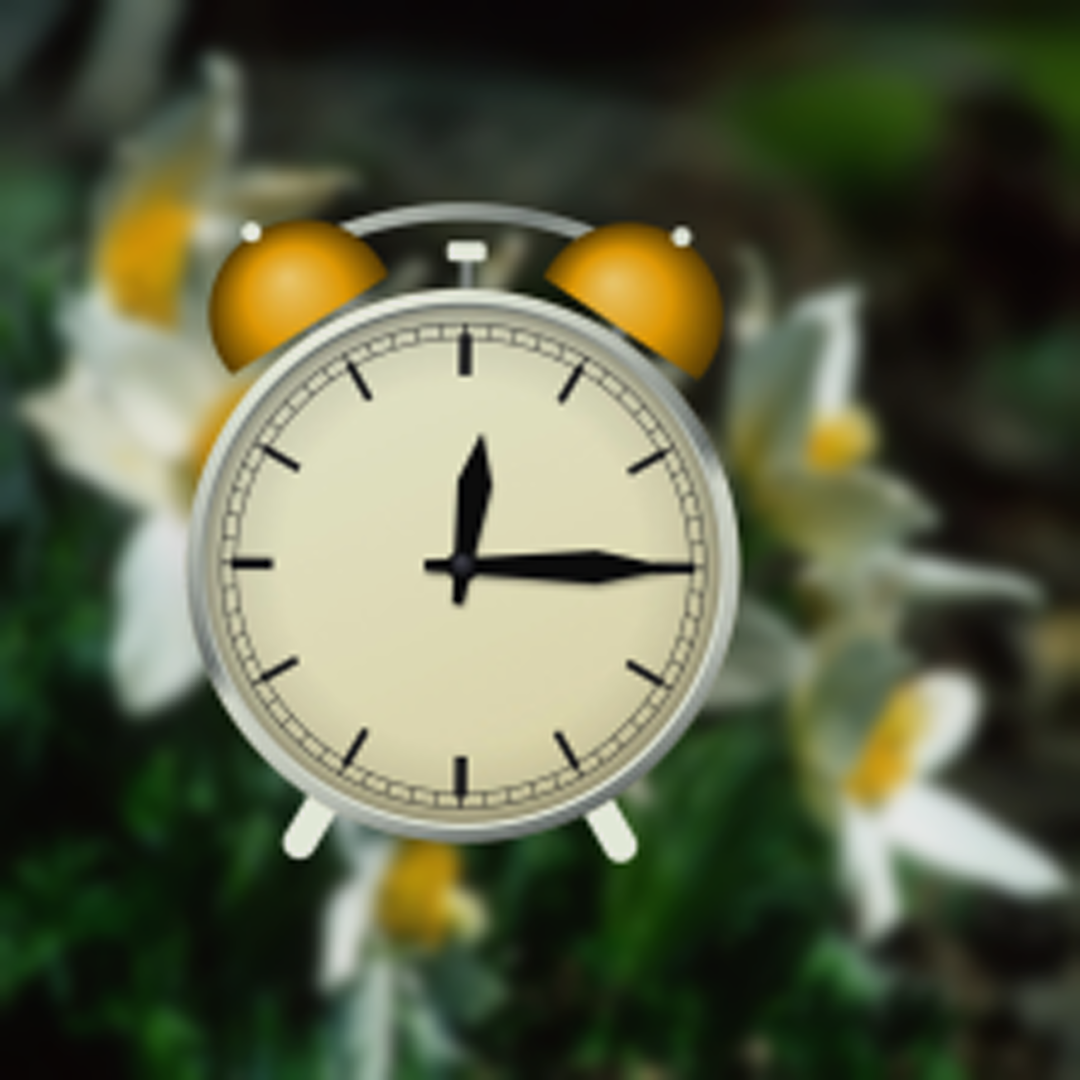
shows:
12,15
